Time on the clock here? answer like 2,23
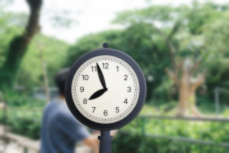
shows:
7,57
